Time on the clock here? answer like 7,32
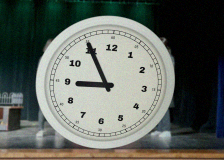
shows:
8,55
